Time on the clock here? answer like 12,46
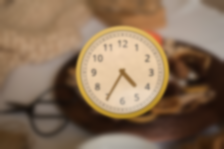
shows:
4,35
